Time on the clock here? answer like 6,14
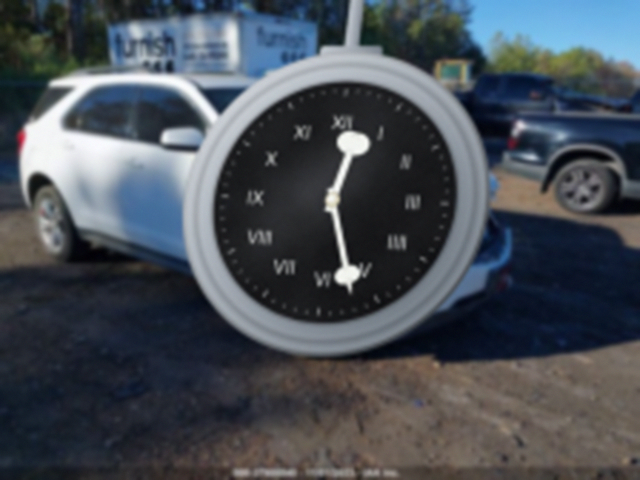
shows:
12,27
